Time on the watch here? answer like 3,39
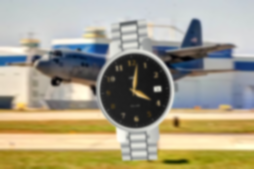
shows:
4,02
